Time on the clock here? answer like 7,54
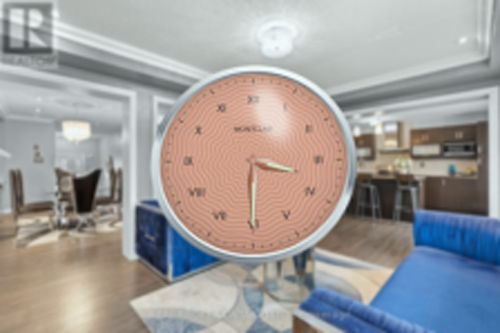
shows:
3,30
